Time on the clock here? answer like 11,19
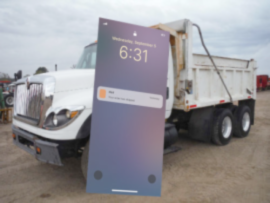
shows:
6,31
